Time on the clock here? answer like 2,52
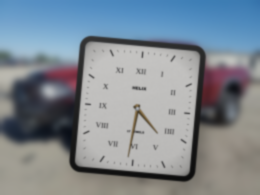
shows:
4,31
